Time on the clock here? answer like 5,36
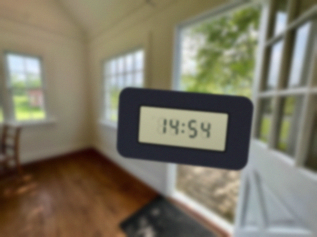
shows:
14,54
